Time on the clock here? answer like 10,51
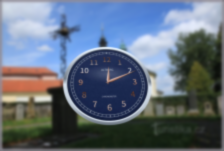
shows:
12,11
